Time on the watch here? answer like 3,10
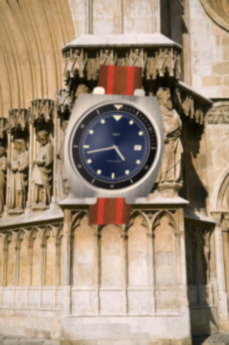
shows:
4,43
